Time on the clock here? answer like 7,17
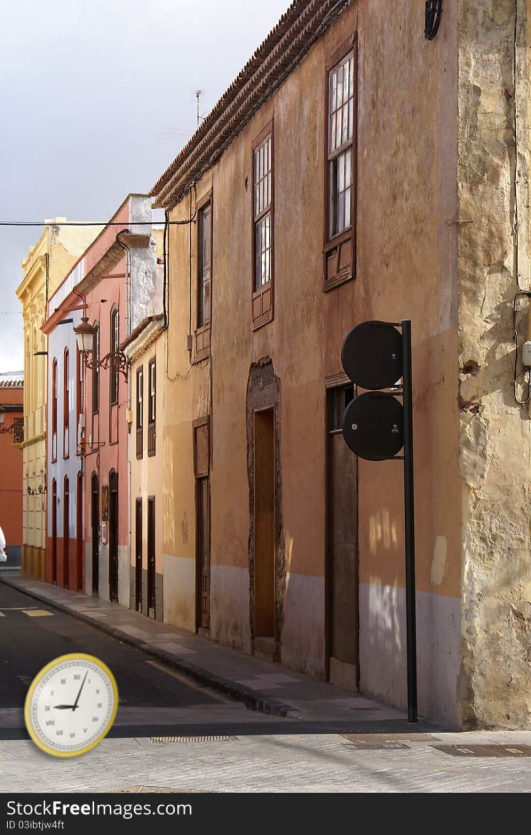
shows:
9,03
